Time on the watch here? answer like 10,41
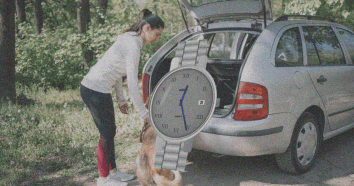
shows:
12,26
